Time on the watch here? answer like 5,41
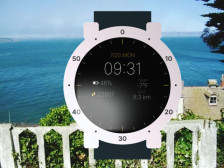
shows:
9,31
